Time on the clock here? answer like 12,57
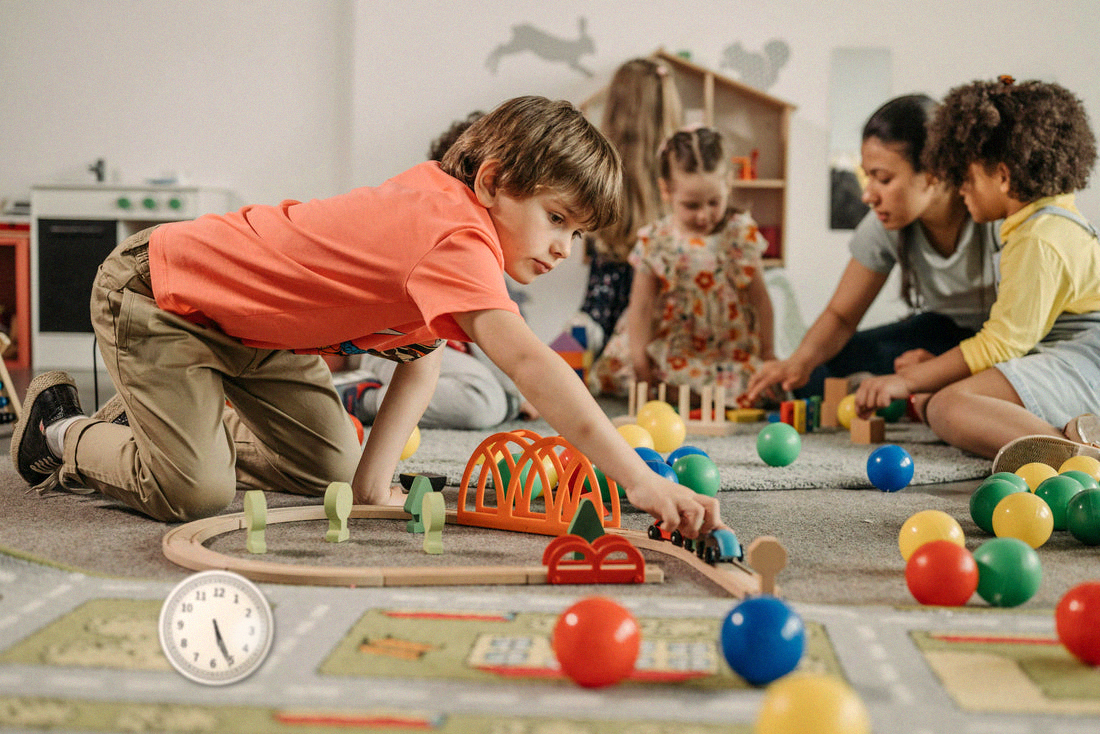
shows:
5,26
